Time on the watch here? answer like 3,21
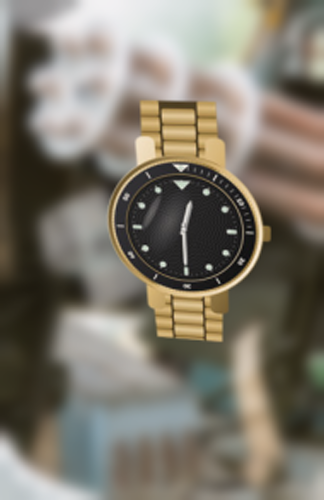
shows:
12,30
